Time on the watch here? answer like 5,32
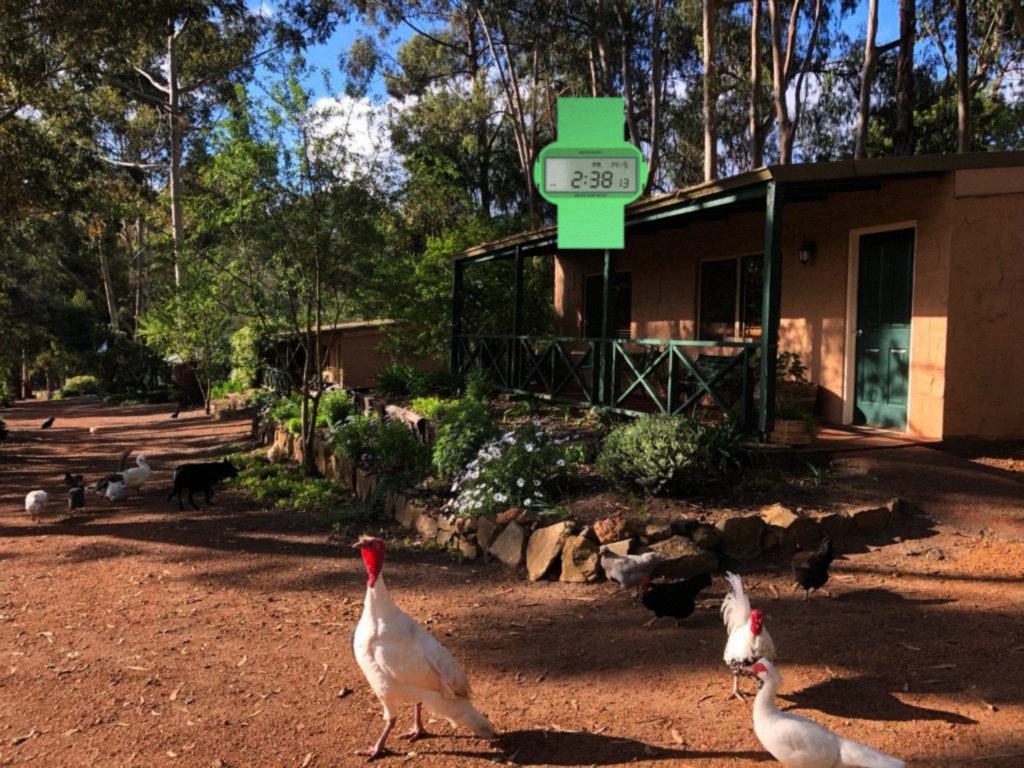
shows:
2,38
